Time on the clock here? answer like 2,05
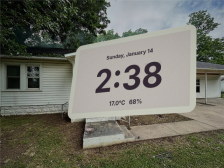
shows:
2,38
